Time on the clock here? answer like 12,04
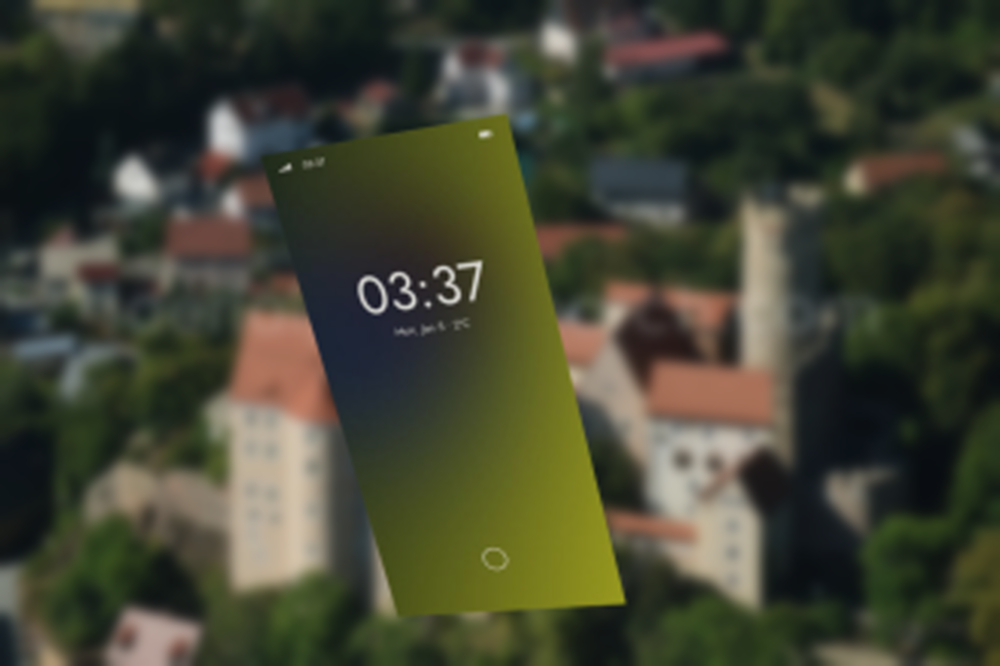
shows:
3,37
